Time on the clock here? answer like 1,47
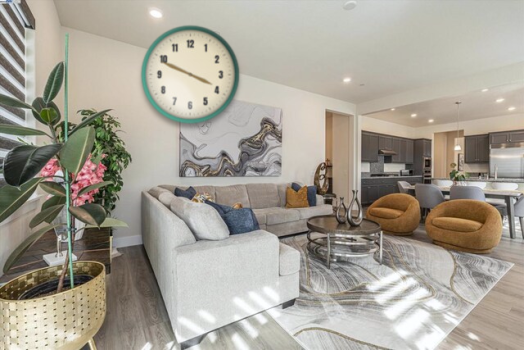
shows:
3,49
